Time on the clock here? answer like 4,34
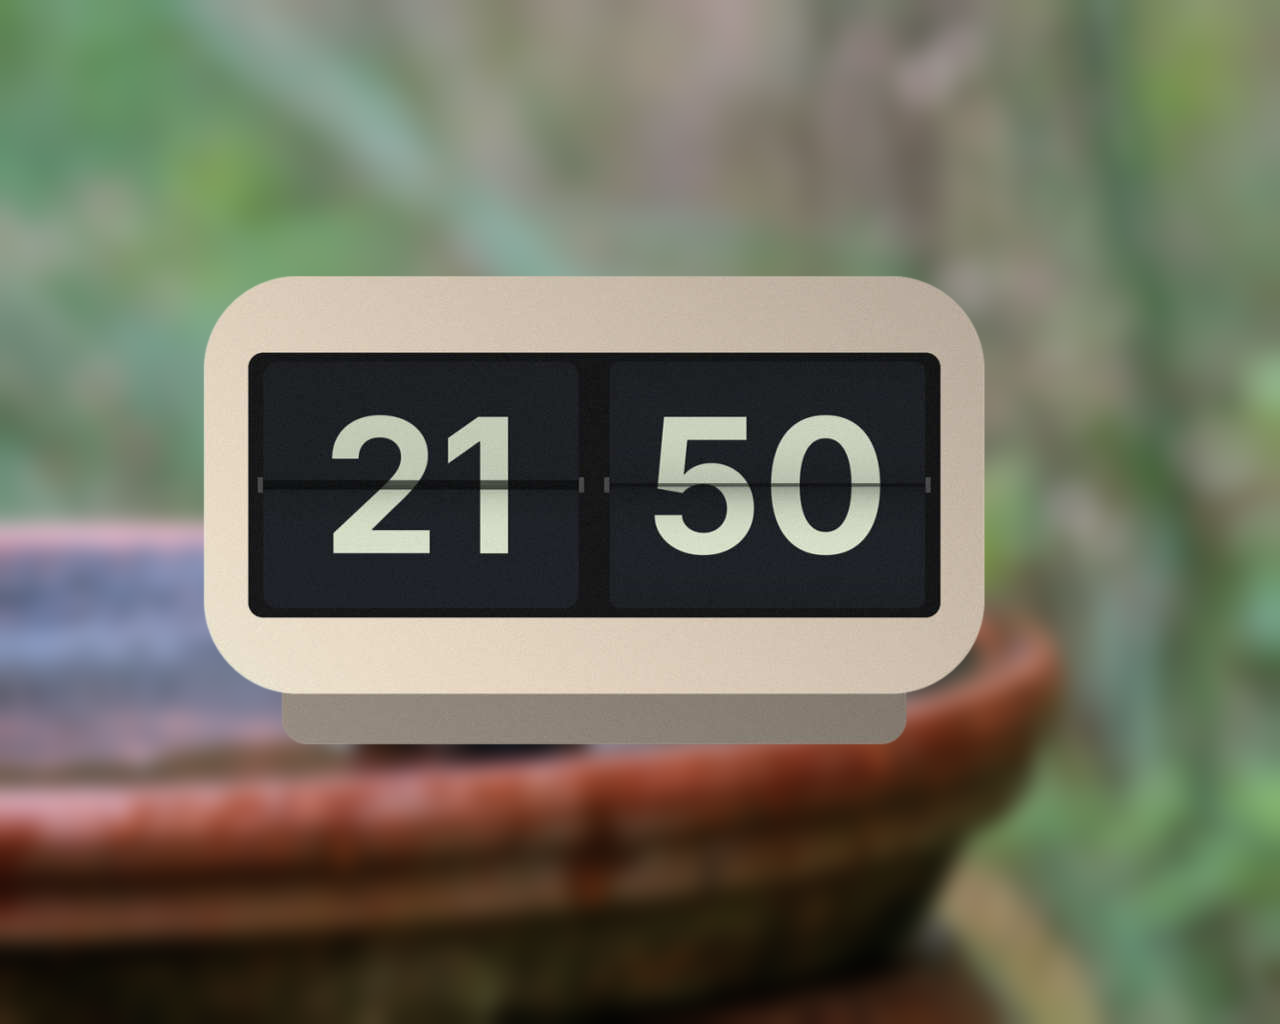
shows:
21,50
